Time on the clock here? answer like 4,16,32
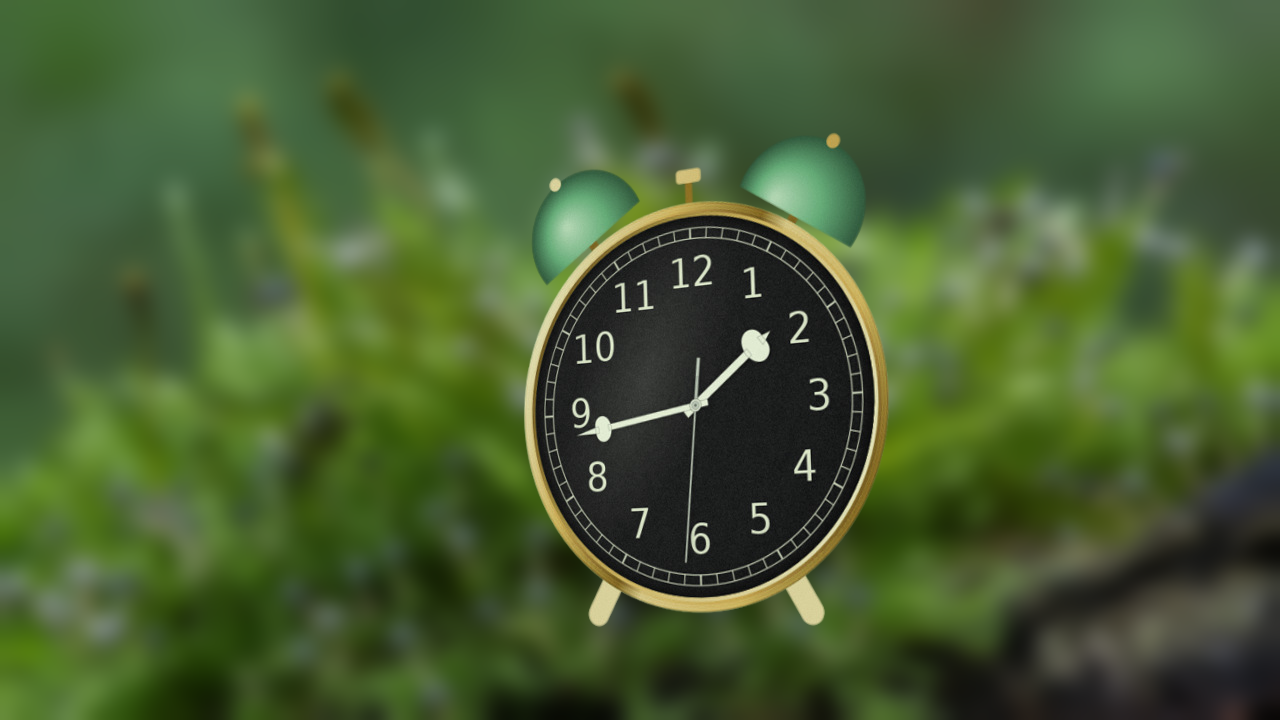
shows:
1,43,31
